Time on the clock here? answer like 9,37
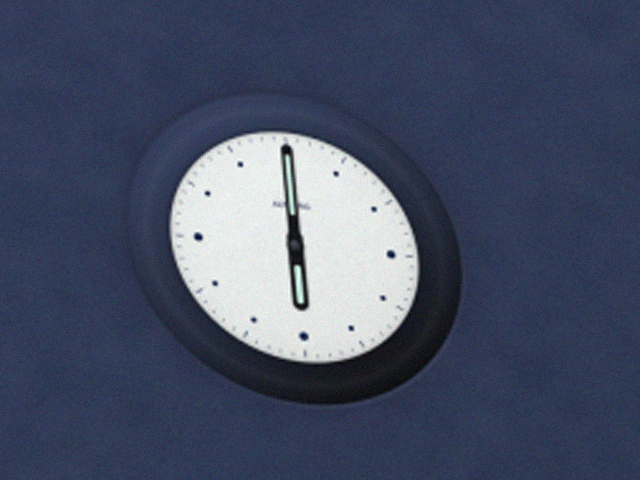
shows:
6,00
